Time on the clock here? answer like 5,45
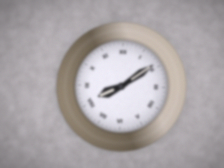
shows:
8,09
